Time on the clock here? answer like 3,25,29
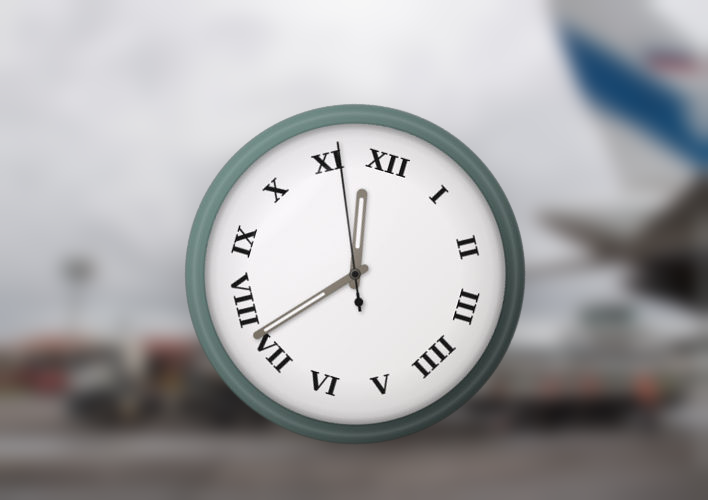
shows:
11,36,56
